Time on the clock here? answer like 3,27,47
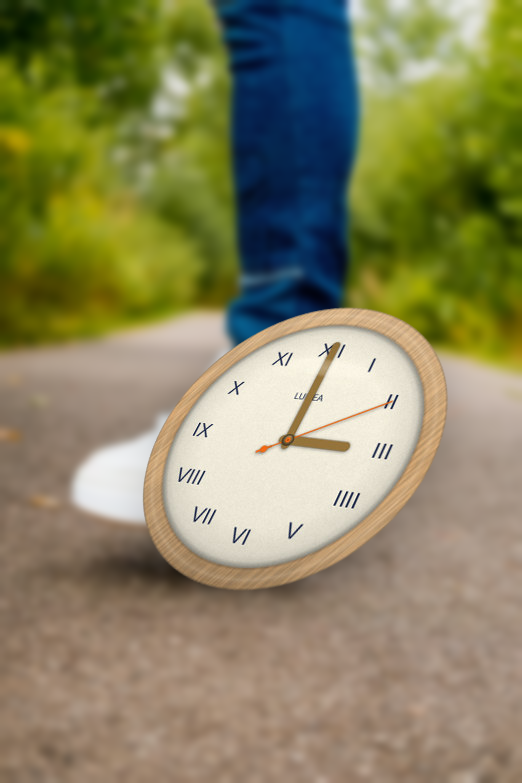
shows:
3,00,10
